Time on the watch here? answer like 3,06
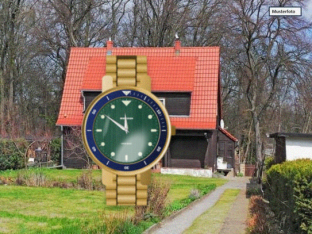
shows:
11,51
